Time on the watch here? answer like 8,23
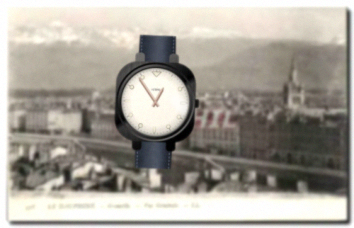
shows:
12,54
